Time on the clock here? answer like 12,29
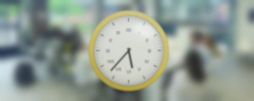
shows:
5,37
